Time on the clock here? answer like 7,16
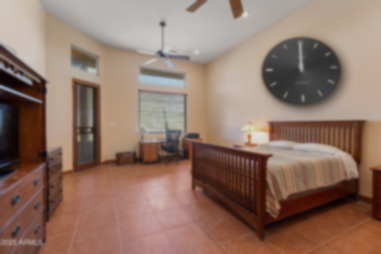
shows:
12,00
